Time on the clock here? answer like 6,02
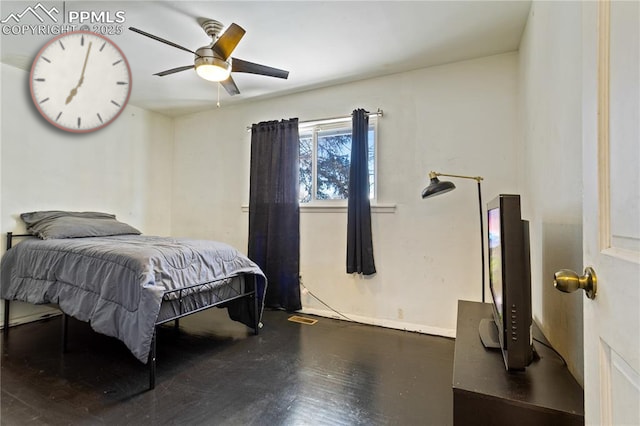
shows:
7,02
